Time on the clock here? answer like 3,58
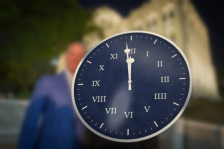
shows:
11,59
